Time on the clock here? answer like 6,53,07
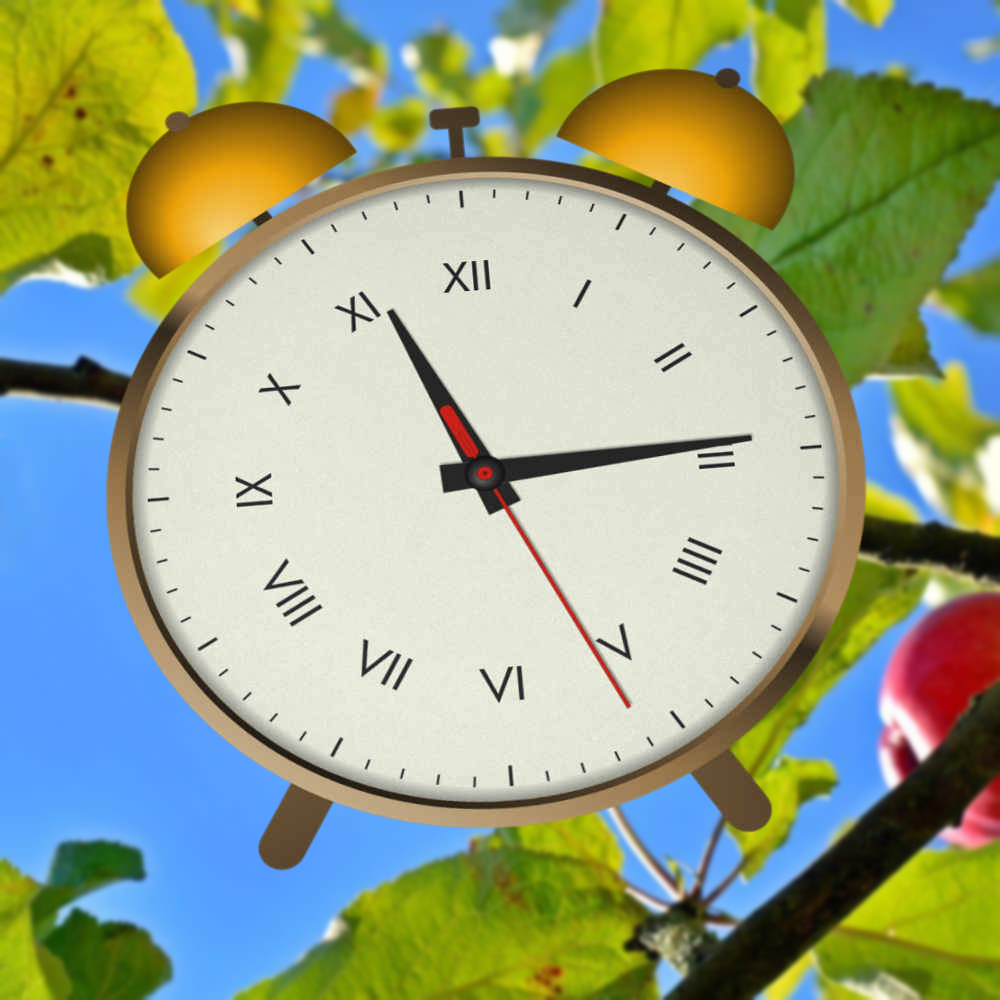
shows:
11,14,26
